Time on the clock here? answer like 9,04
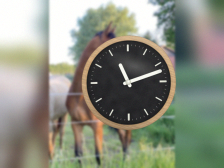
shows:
11,12
